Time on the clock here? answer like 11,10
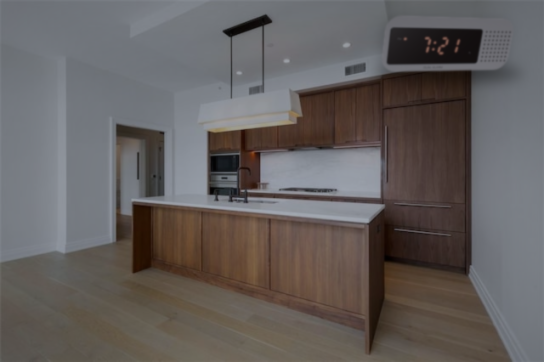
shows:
7,21
